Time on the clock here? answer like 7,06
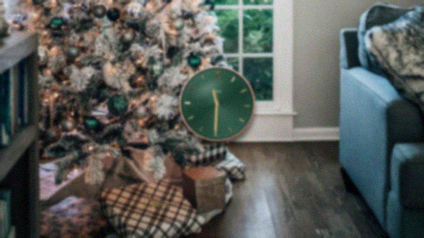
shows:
11,30
